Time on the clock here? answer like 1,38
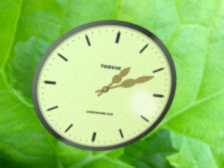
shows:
1,11
